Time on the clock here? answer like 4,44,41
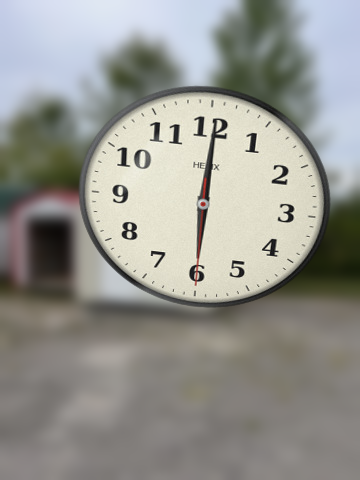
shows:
6,00,30
